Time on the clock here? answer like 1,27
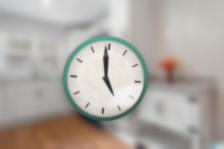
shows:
4,59
